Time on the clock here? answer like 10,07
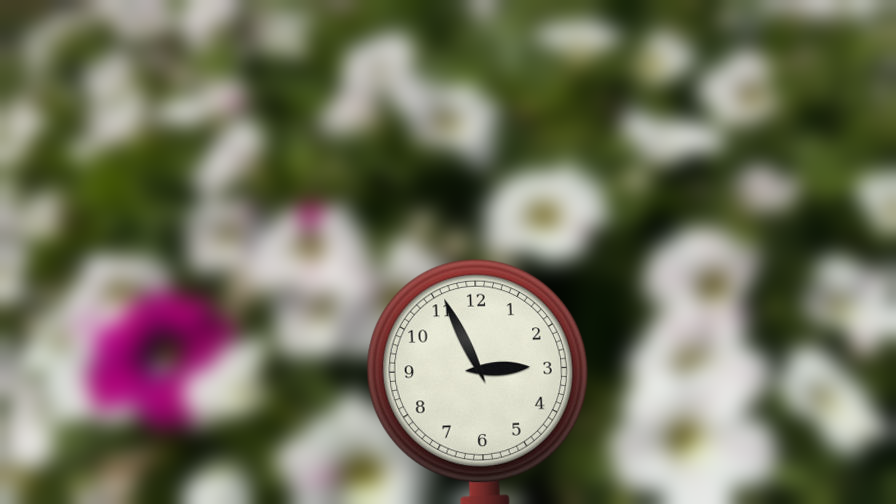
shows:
2,56
